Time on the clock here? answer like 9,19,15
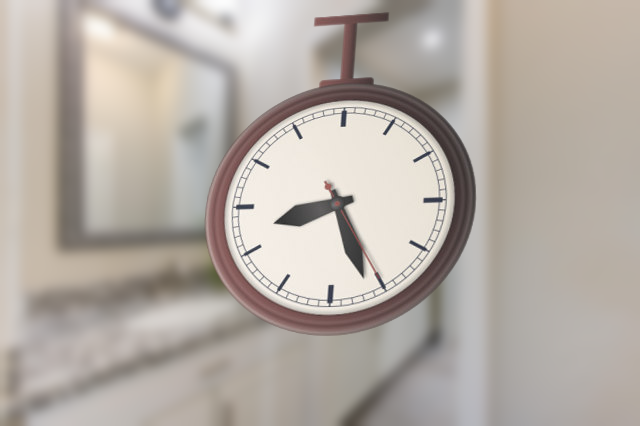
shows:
8,26,25
